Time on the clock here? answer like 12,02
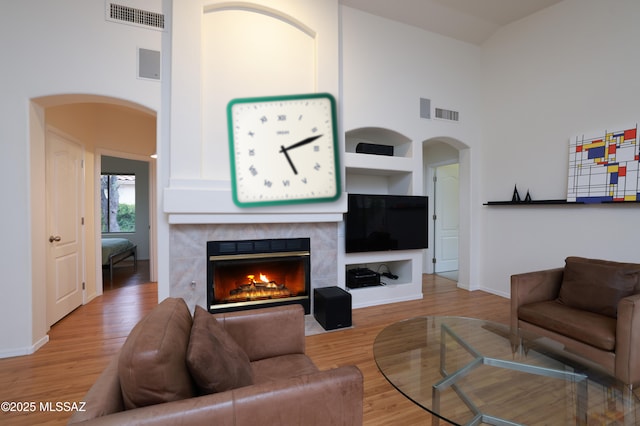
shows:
5,12
